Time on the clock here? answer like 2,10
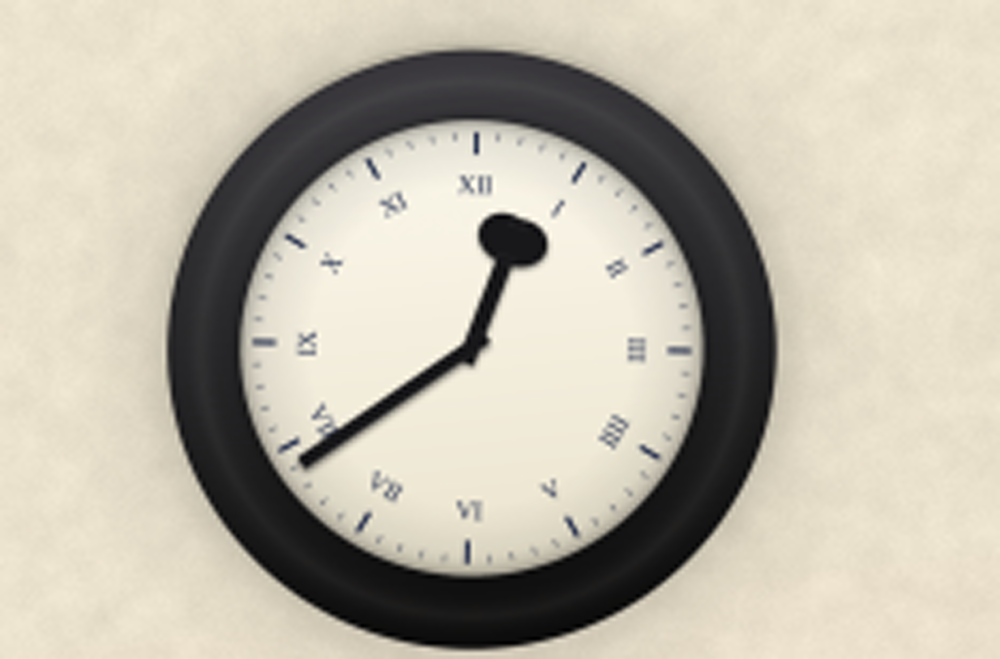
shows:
12,39
